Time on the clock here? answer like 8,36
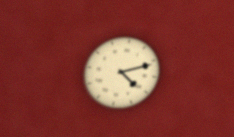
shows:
4,11
